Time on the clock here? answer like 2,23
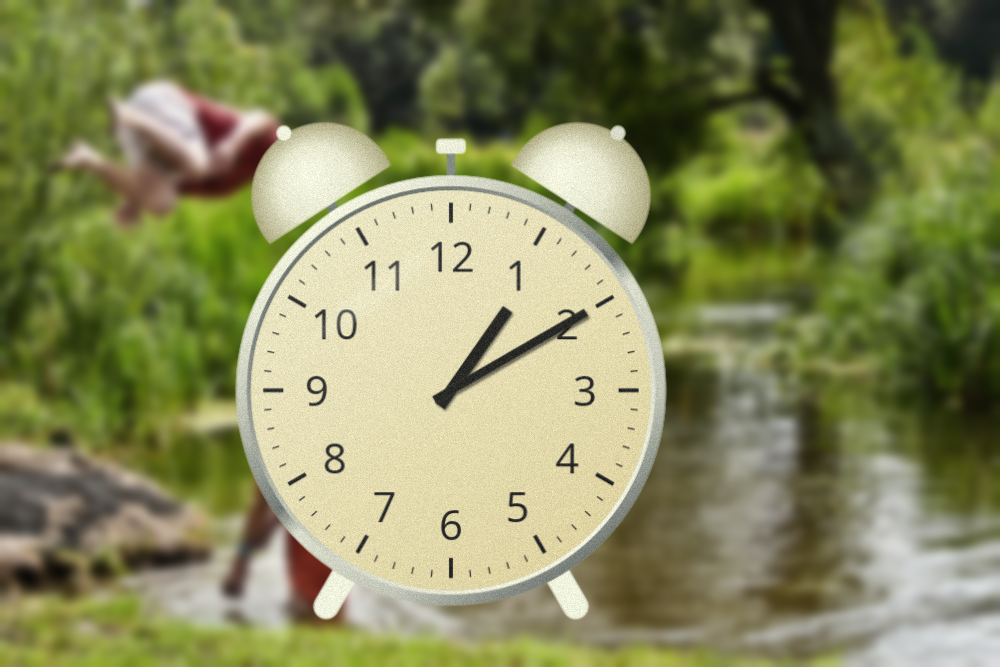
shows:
1,10
